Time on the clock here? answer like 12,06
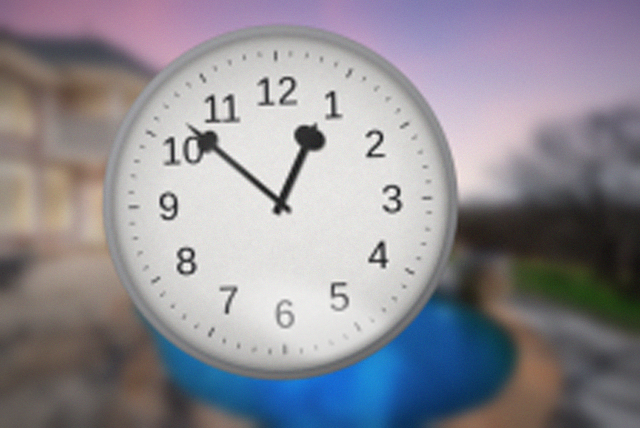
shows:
12,52
